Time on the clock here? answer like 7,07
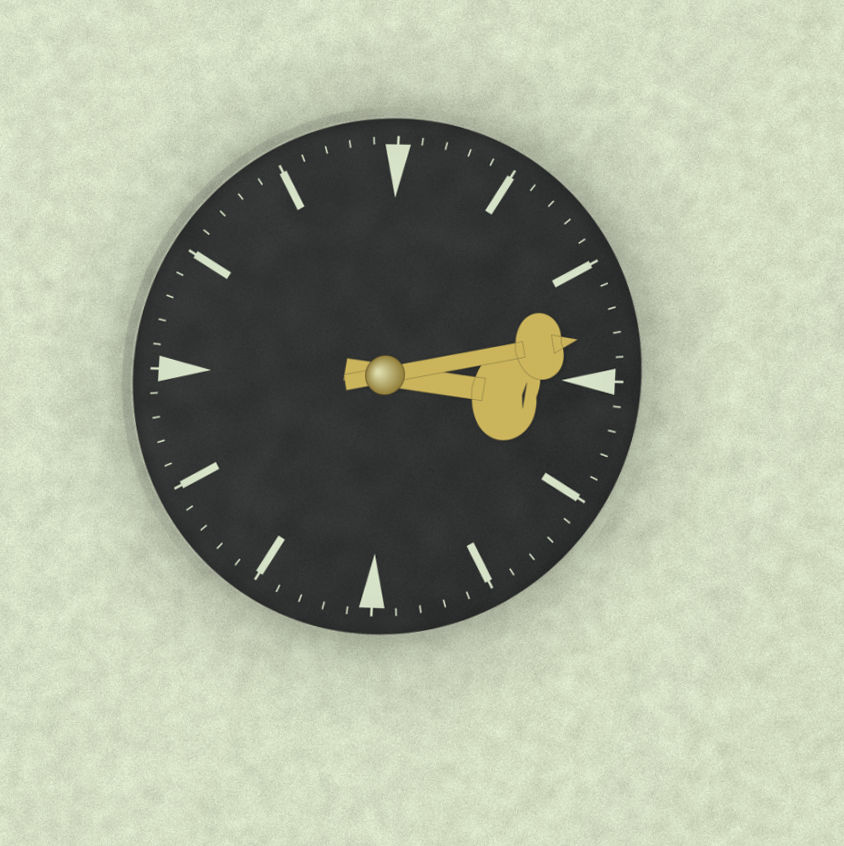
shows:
3,13
